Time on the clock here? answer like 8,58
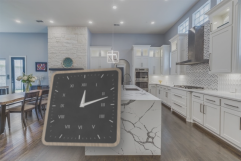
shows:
12,12
